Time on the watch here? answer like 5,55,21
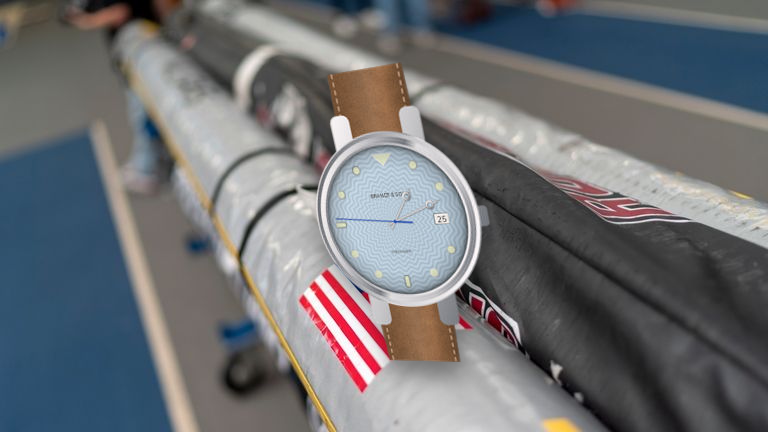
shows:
1,11,46
